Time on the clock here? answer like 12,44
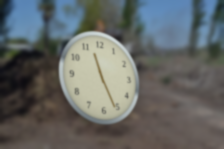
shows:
11,26
